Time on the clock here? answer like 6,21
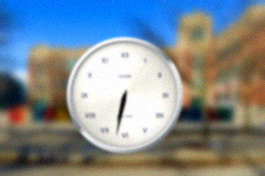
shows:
6,32
